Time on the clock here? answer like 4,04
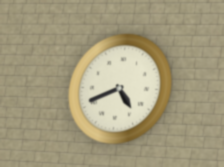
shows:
4,41
